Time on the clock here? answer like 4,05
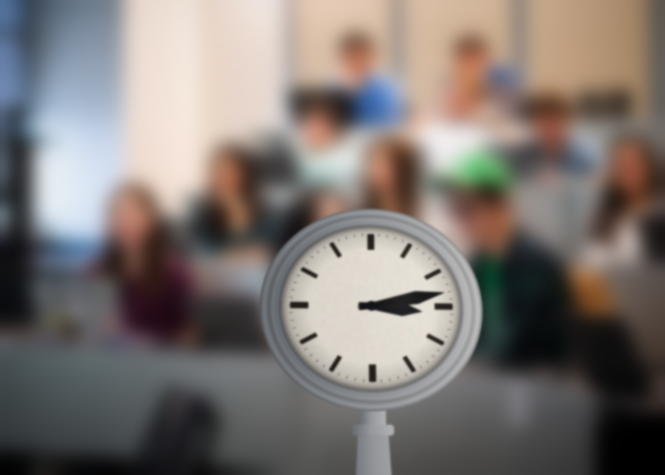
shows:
3,13
